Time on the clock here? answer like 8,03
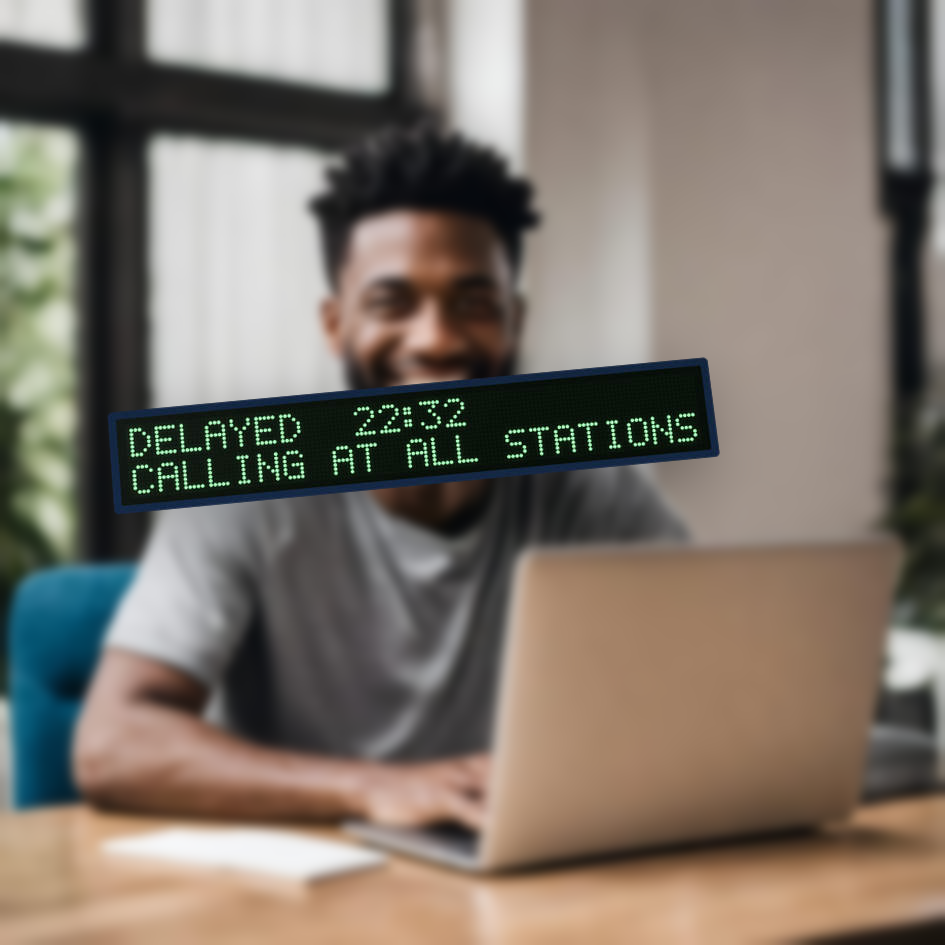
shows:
22,32
